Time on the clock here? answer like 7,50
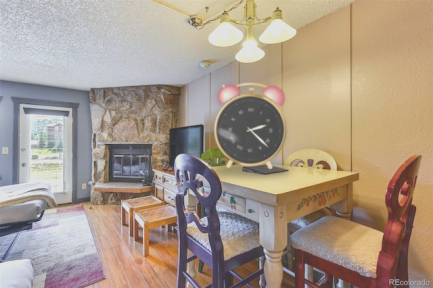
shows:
2,22
